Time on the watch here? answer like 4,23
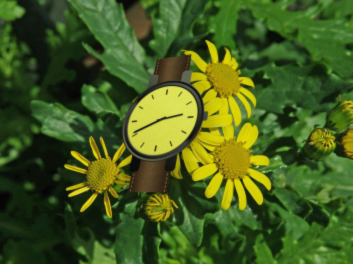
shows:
2,41
